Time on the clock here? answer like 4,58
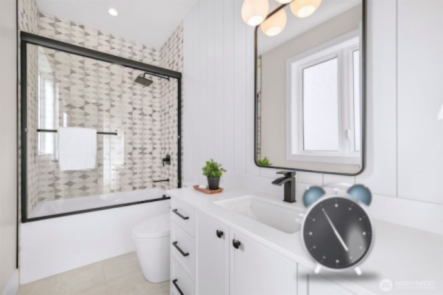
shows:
4,55
